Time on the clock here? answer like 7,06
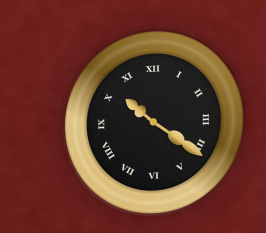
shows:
10,21
